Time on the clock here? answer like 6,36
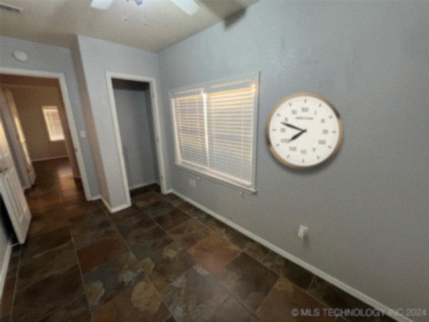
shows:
7,48
